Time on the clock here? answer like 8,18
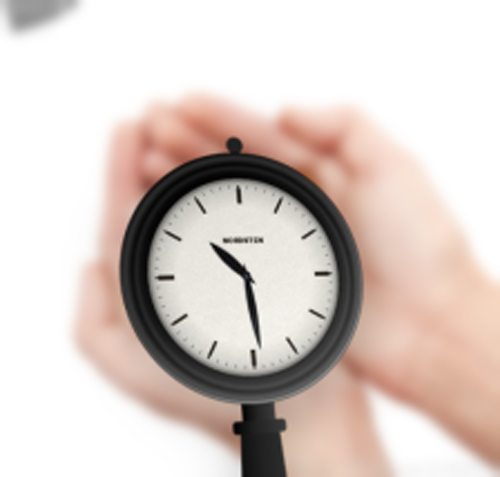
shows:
10,29
